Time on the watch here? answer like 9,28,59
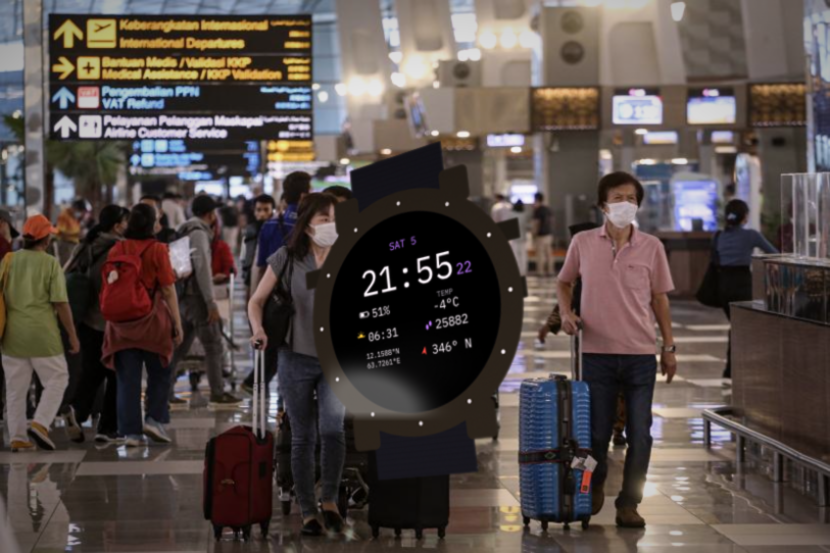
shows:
21,55,22
